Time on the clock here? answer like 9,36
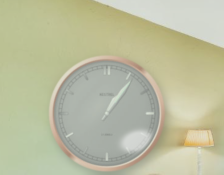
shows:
1,06
